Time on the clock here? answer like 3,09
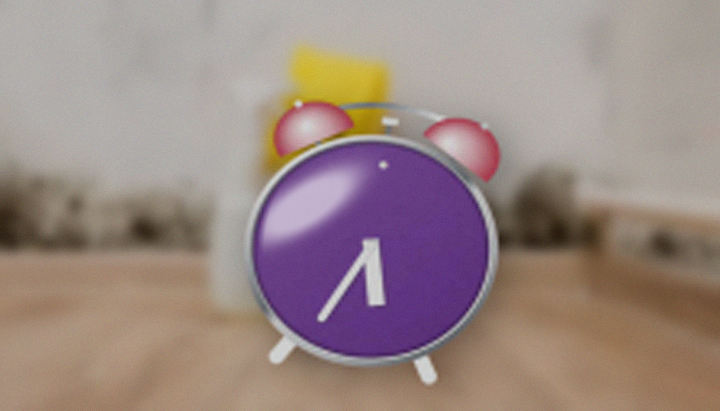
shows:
5,34
